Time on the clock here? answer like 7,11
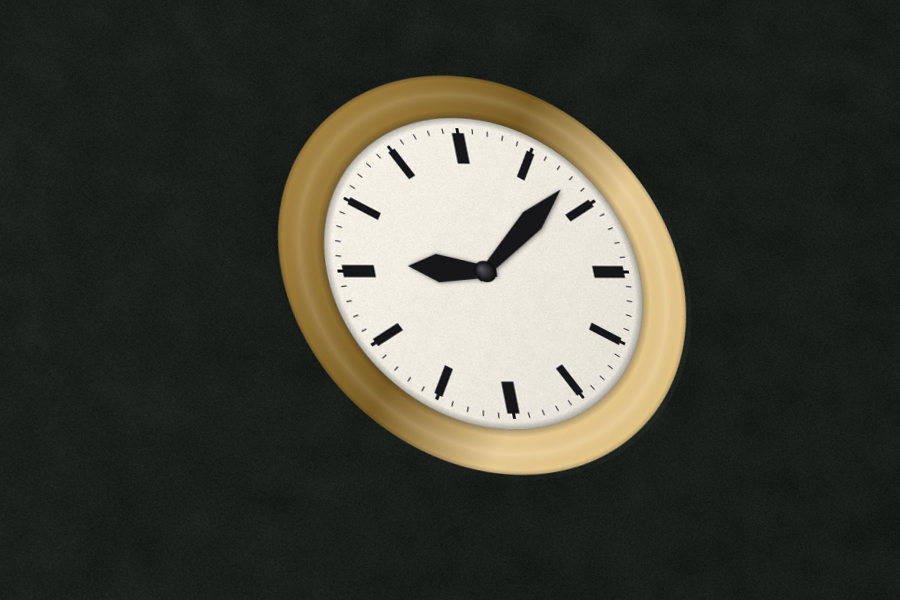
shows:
9,08
